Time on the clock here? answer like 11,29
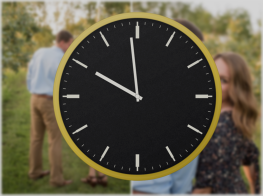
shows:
9,59
